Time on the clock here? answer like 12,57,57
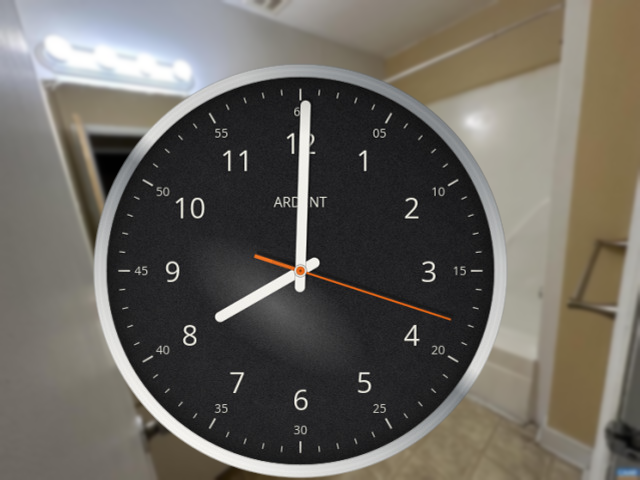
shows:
8,00,18
